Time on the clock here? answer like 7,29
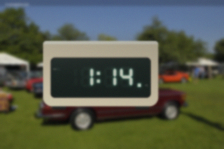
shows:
1,14
